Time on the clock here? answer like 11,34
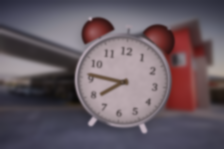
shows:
7,46
